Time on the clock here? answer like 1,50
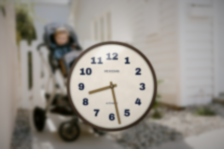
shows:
8,28
